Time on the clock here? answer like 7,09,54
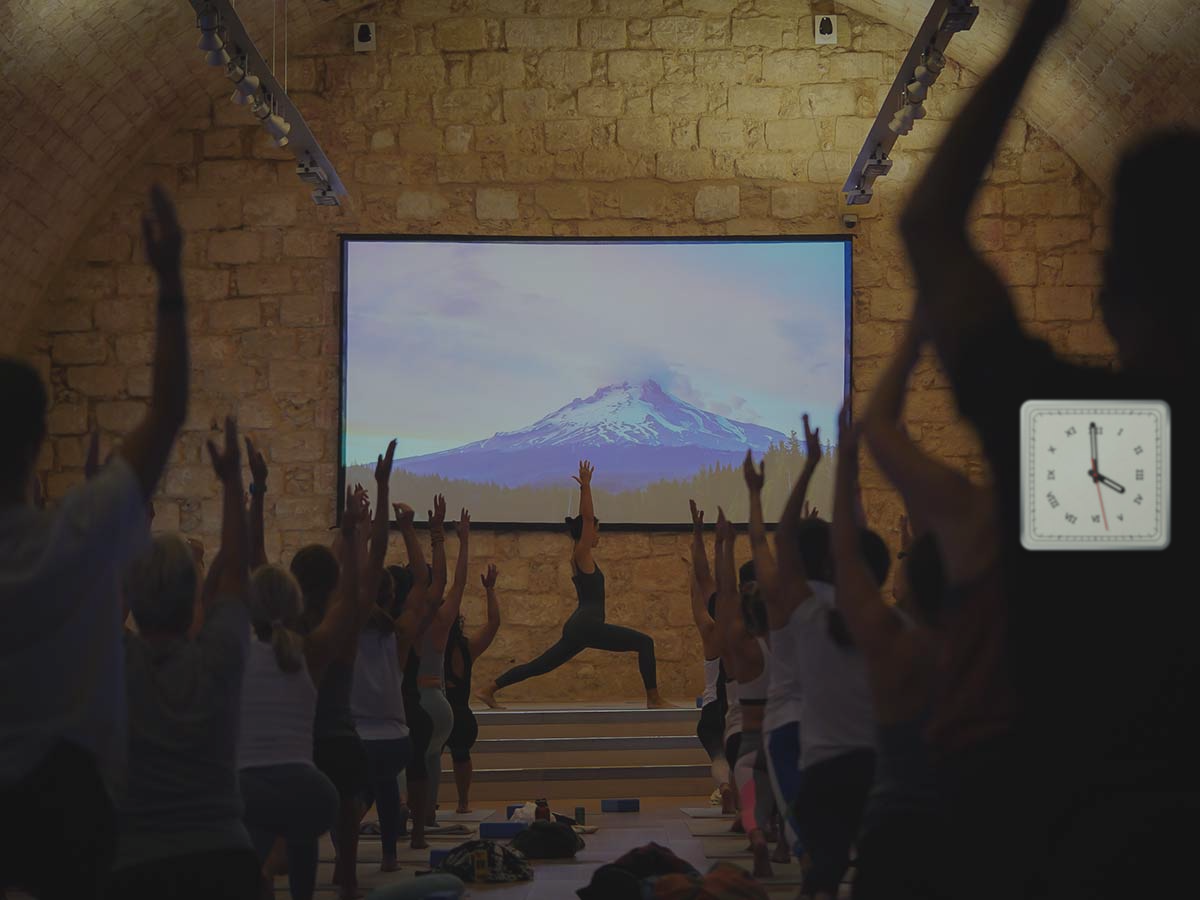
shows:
3,59,28
